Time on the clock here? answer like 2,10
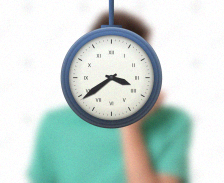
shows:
3,39
